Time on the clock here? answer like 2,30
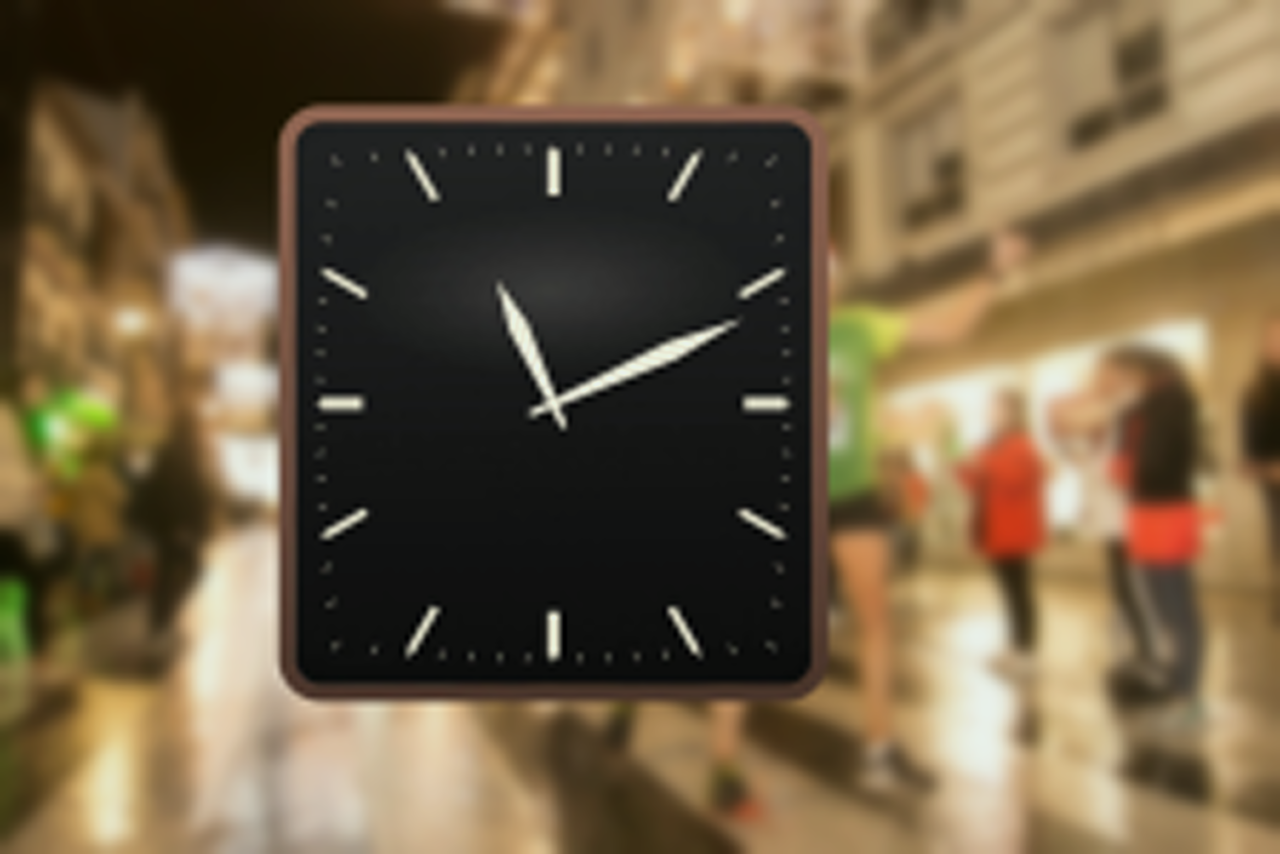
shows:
11,11
